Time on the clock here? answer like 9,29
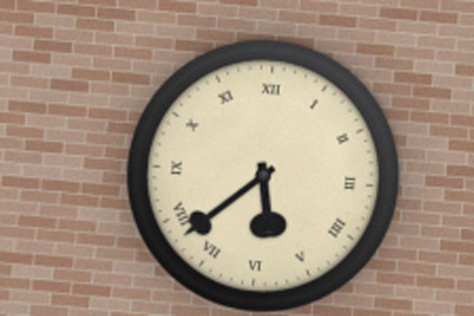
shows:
5,38
